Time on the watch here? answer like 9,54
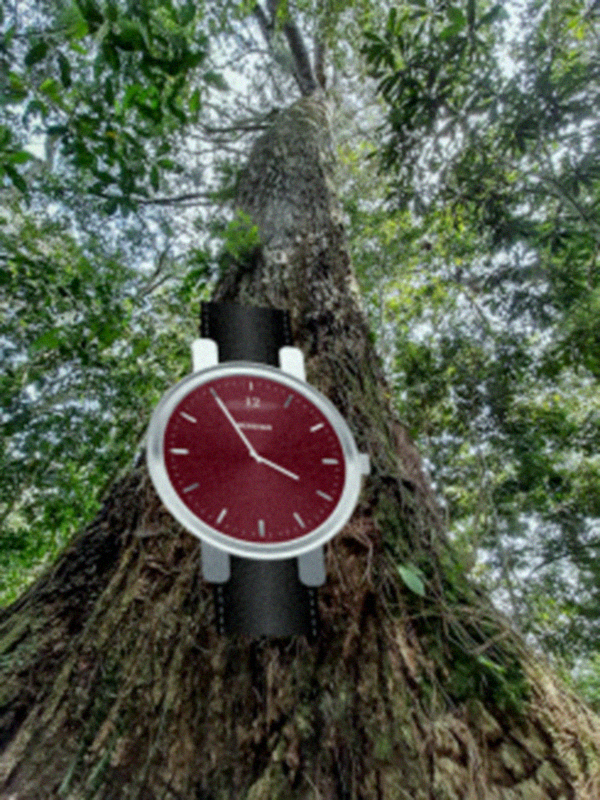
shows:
3,55
